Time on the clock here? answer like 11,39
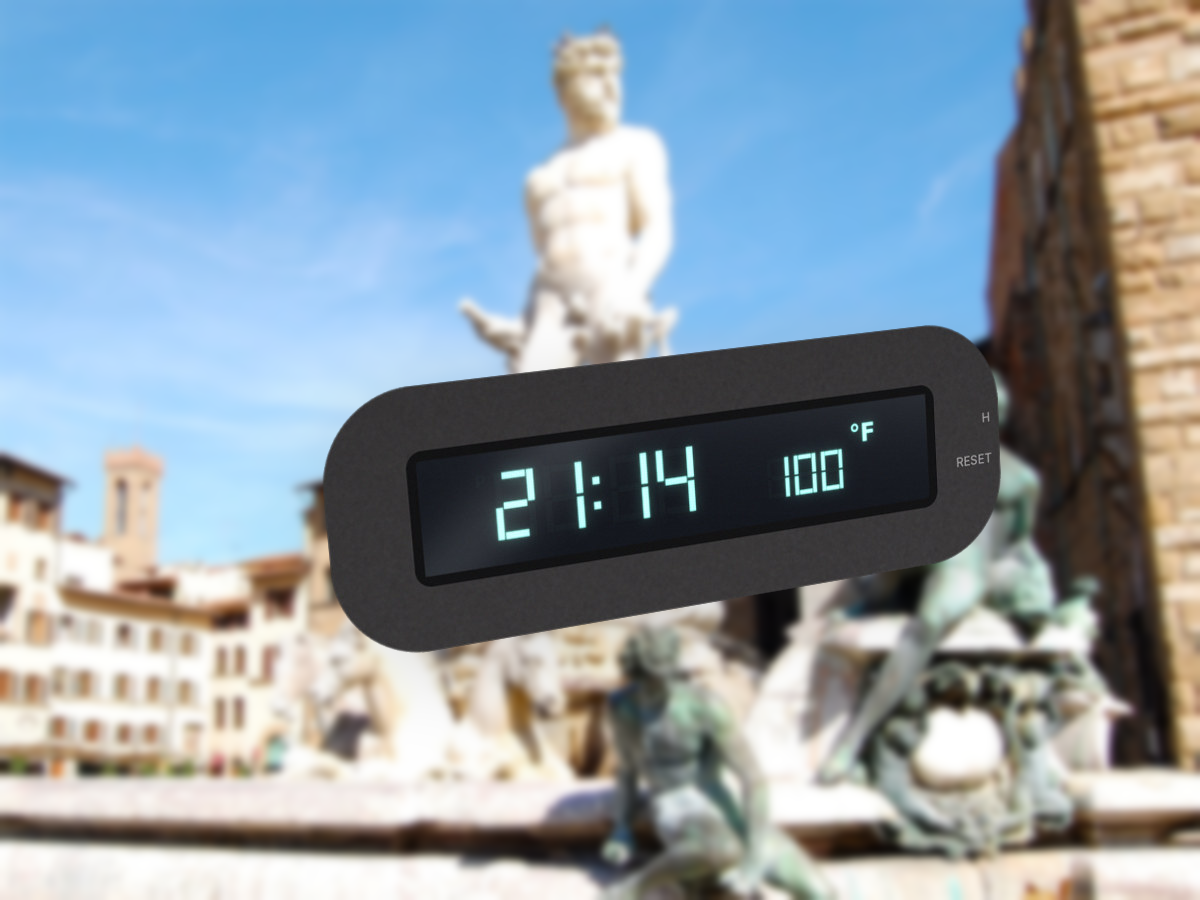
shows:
21,14
